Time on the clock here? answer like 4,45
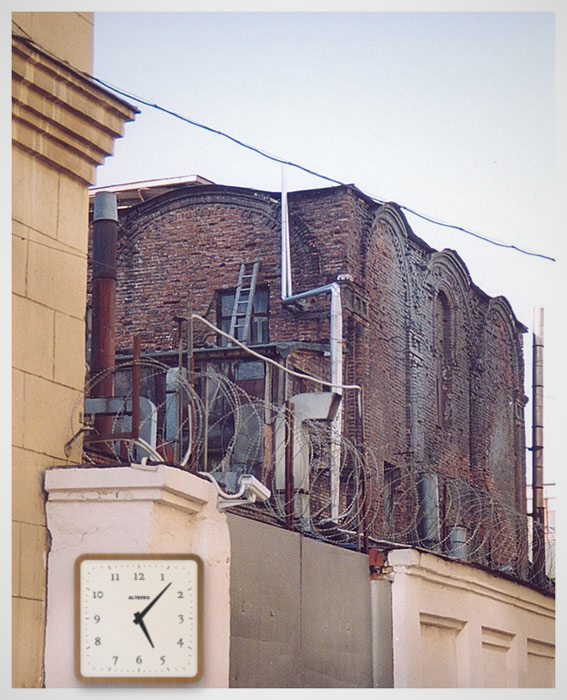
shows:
5,07
